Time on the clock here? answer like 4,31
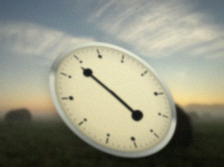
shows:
4,54
